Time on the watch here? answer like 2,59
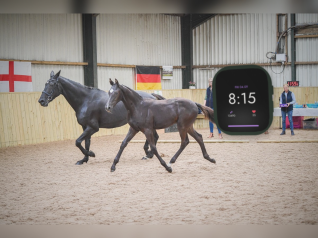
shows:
8,15
